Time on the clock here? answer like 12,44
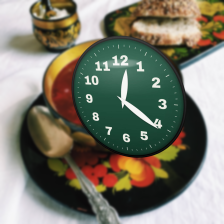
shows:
12,21
